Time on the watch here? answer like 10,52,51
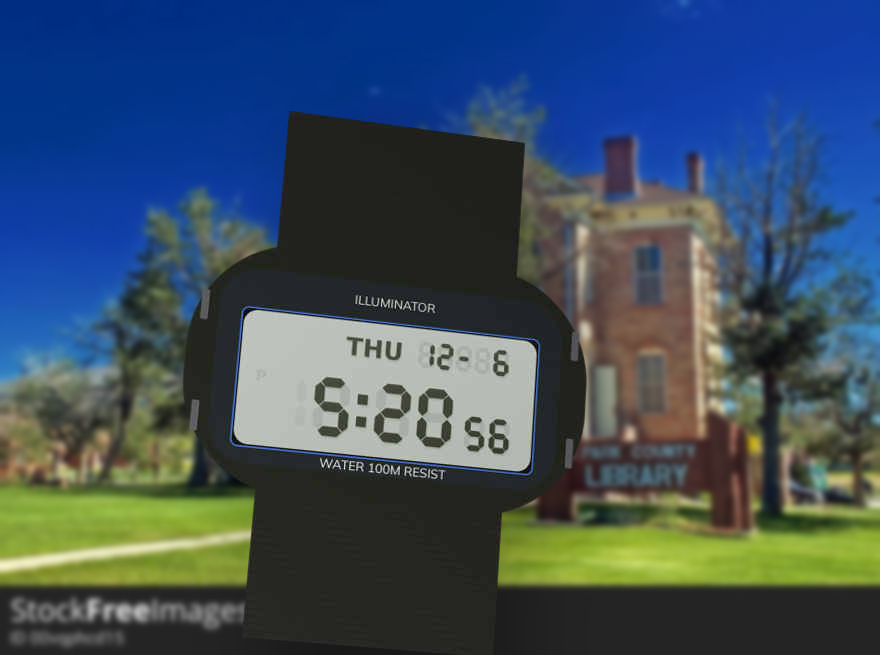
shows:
5,20,56
